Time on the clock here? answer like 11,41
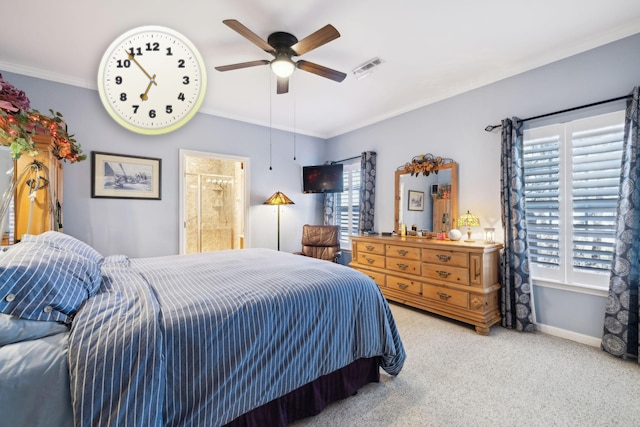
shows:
6,53
